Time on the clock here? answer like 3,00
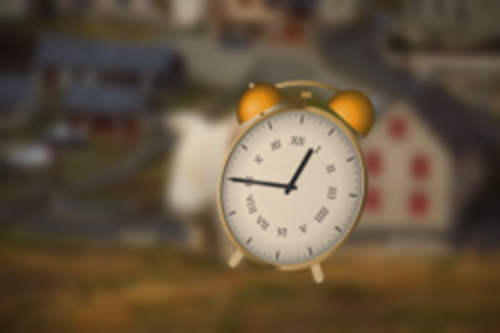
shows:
12,45
